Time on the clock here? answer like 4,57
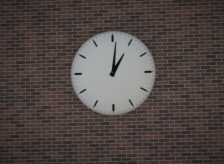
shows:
1,01
